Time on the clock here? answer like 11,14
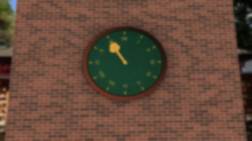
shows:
10,55
